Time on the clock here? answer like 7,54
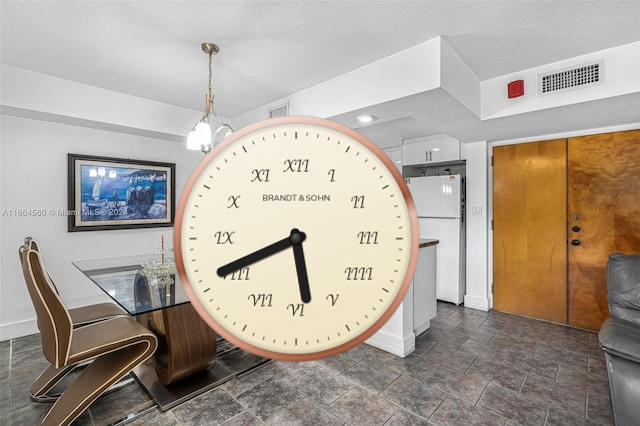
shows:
5,41
